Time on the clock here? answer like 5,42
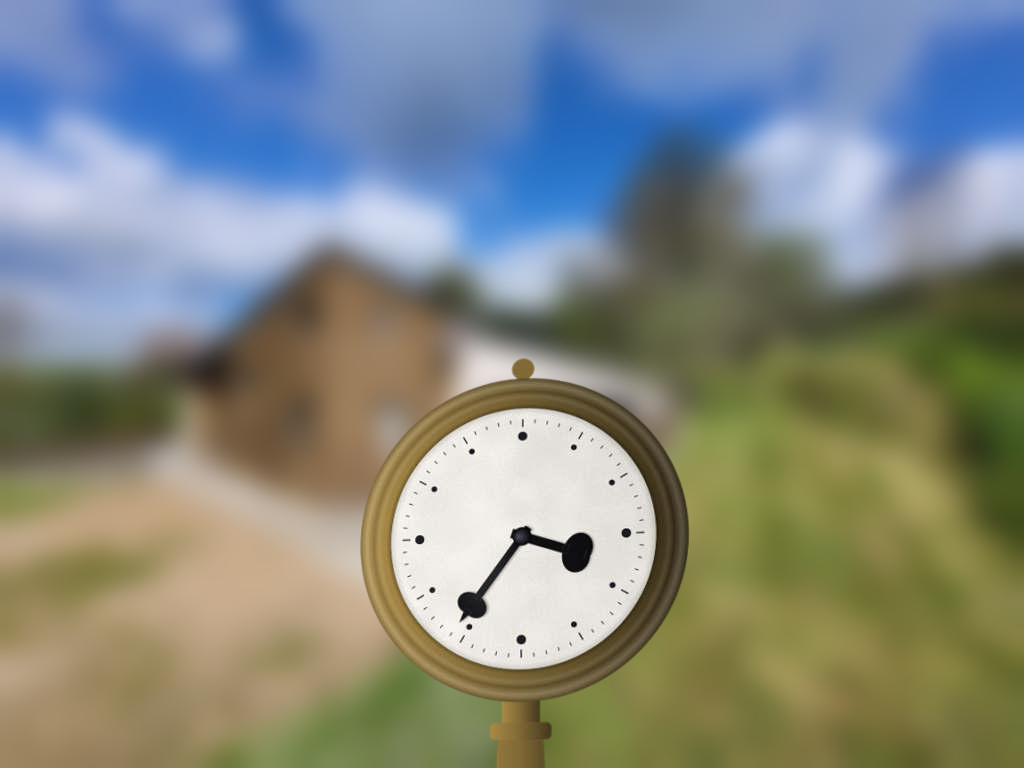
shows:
3,36
